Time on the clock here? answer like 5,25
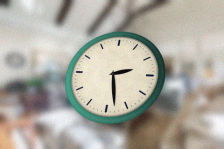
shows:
2,28
